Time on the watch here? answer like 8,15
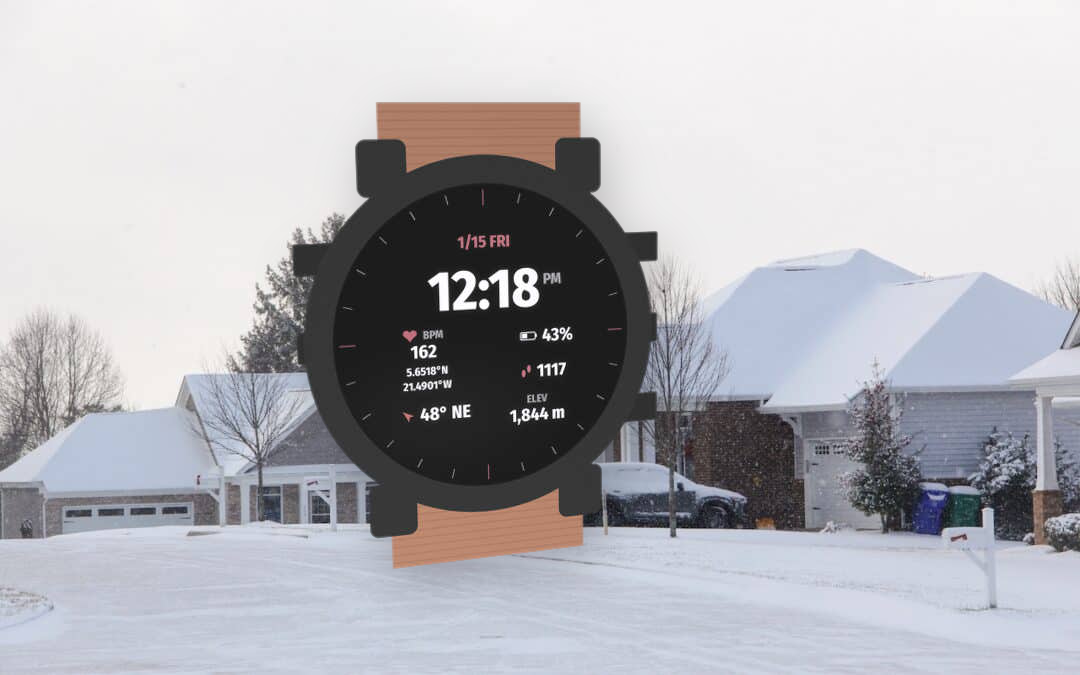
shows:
12,18
